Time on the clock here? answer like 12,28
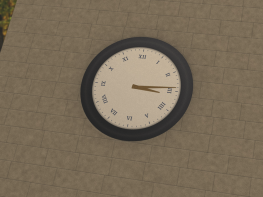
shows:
3,14
